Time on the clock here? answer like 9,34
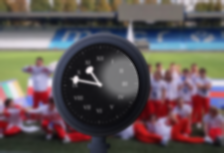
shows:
10,47
